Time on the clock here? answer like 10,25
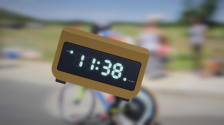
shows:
11,38
